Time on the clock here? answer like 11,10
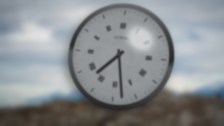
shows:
7,28
